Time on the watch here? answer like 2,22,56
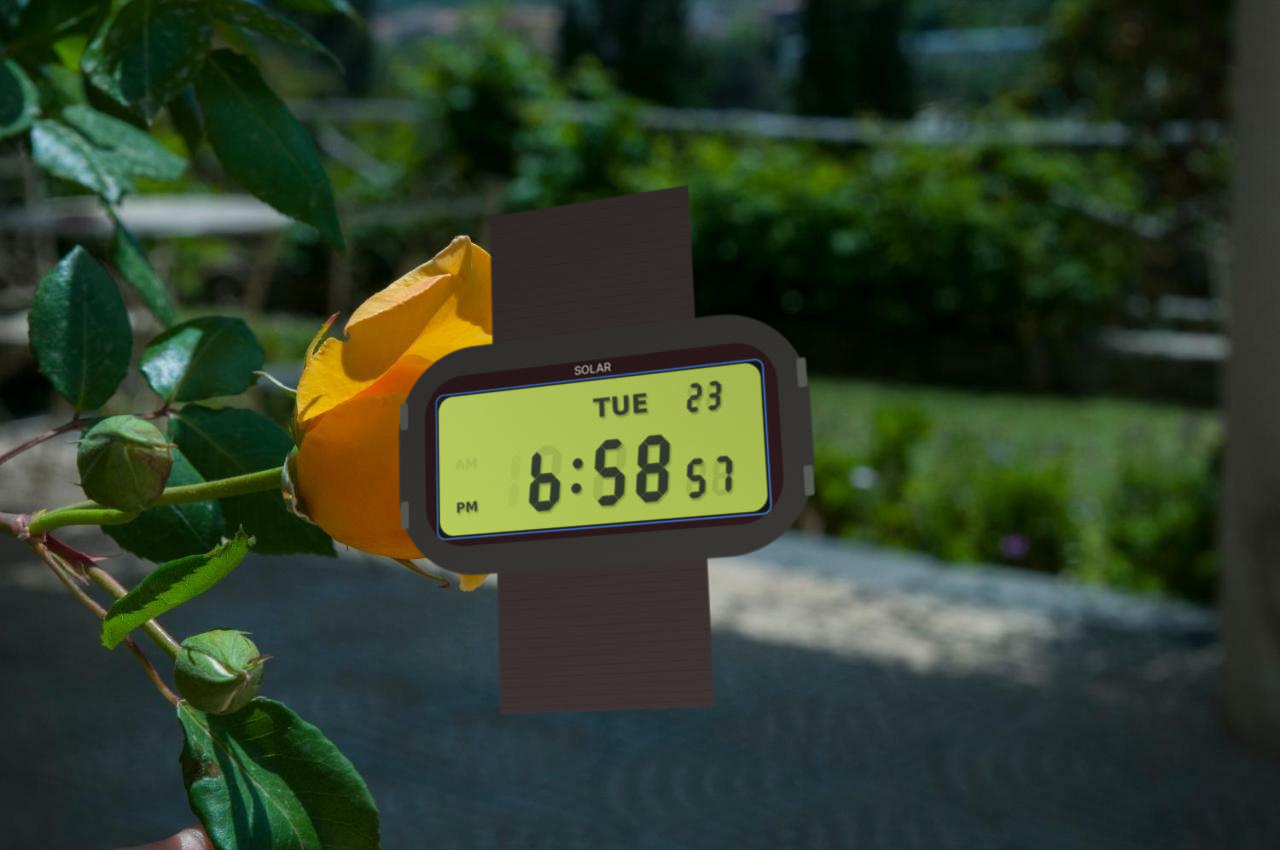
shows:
6,58,57
